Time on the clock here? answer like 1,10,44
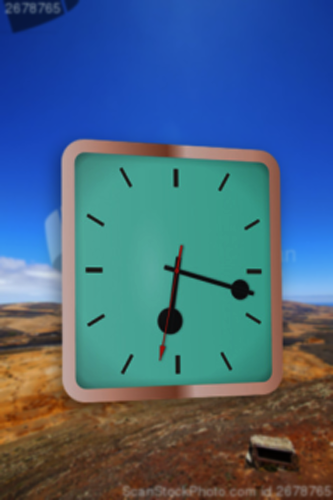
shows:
6,17,32
